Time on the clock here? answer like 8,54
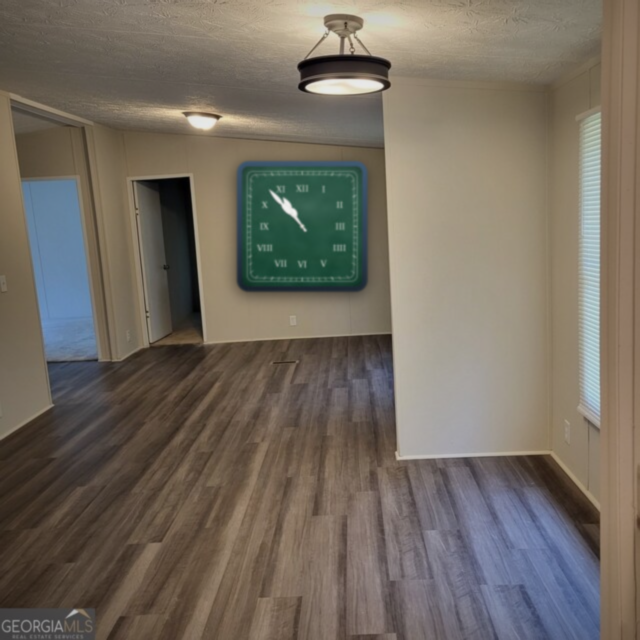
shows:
10,53
